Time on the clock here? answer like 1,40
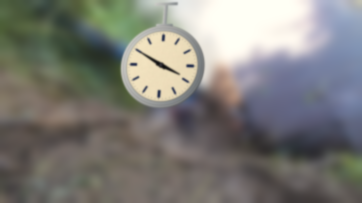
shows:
3,50
